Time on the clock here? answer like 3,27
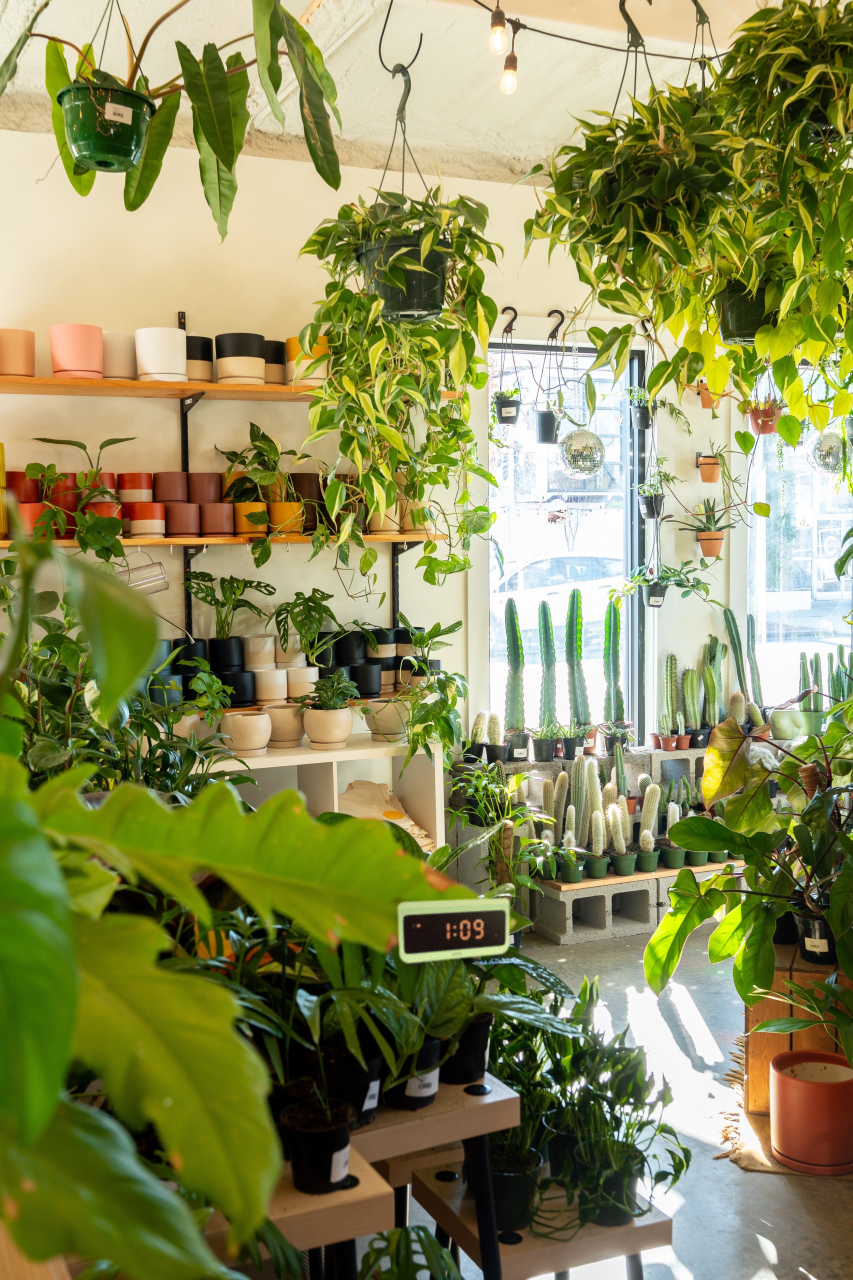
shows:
1,09
